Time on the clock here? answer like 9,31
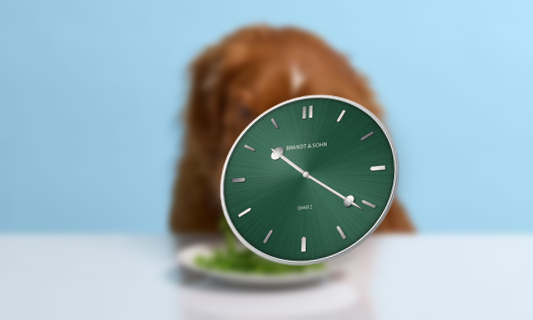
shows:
10,21
